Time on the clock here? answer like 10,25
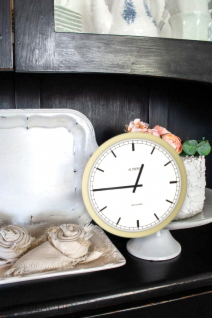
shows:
12,45
